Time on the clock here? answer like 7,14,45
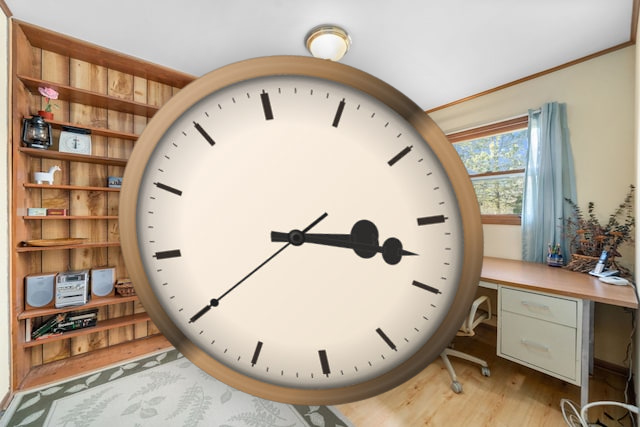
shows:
3,17,40
